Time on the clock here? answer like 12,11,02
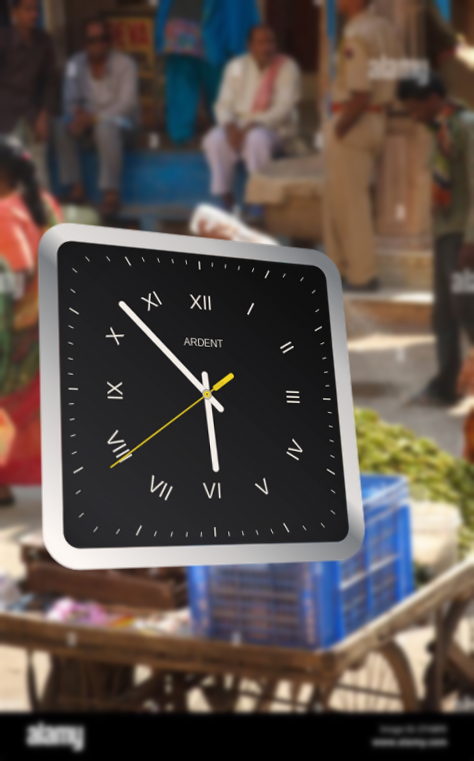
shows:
5,52,39
